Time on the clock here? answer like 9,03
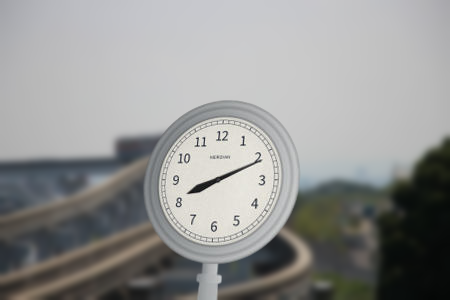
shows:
8,11
